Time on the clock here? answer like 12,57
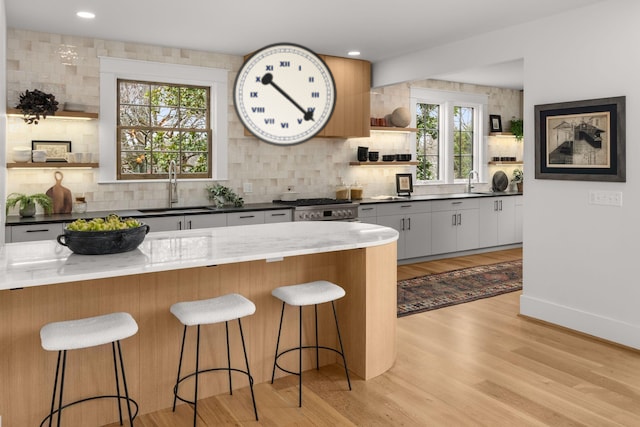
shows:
10,22
